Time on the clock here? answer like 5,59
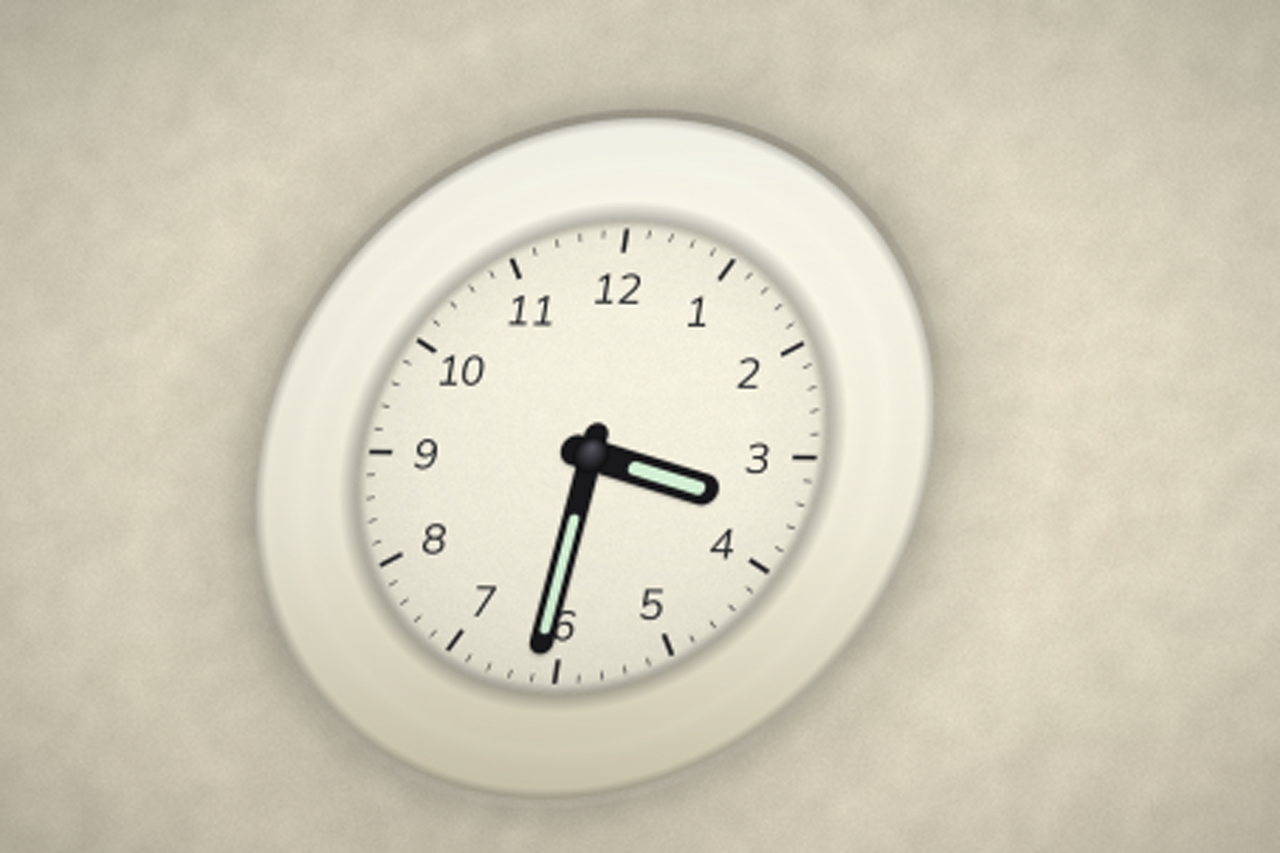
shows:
3,31
